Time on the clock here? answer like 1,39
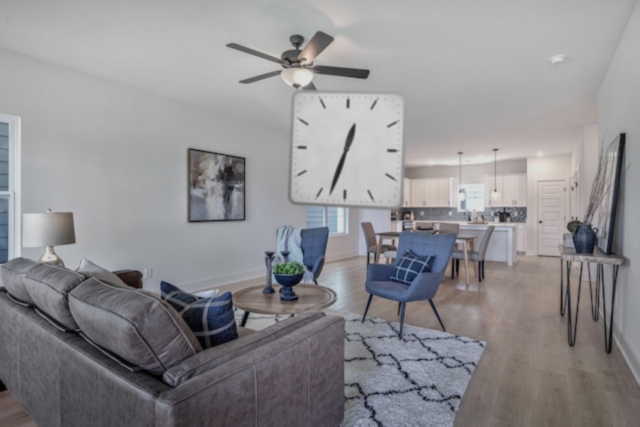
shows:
12,33
